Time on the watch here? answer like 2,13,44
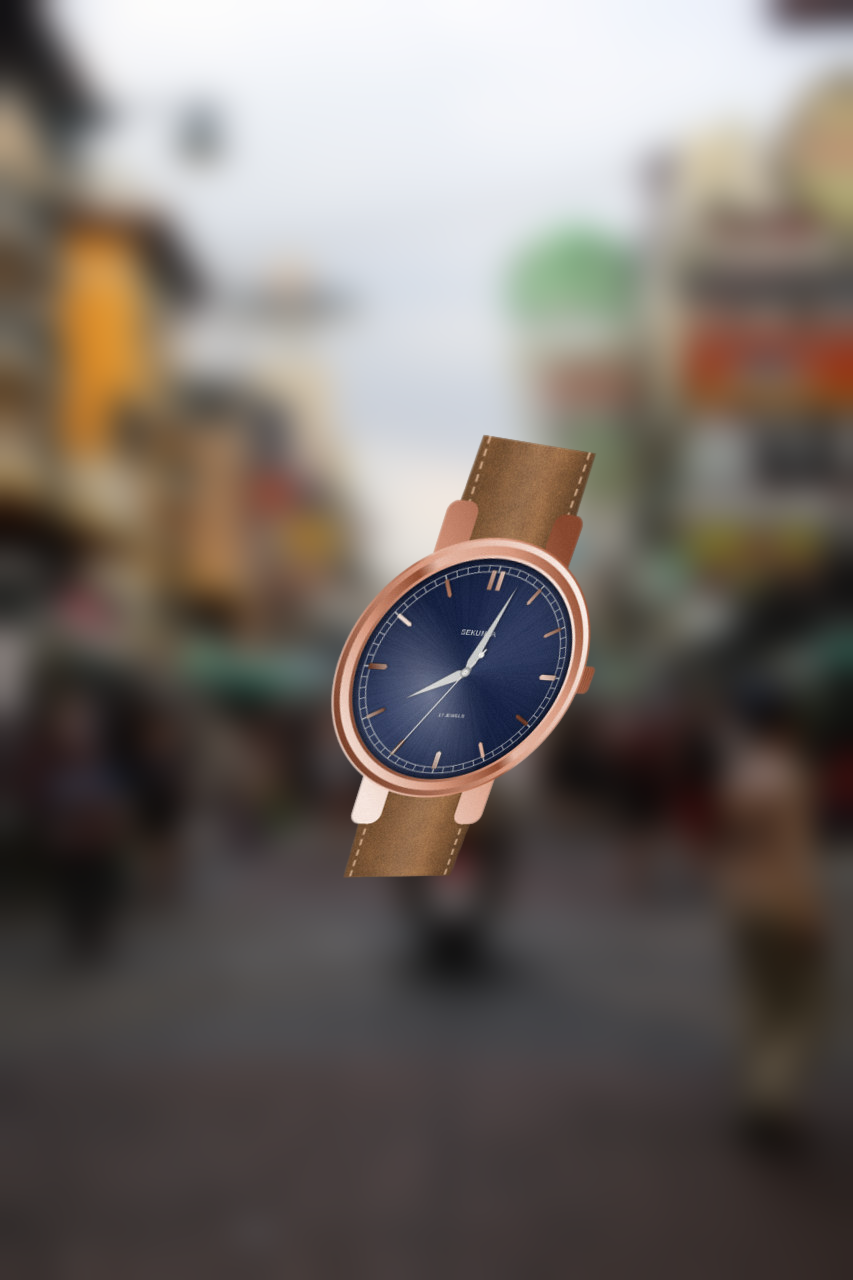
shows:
8,02,35
